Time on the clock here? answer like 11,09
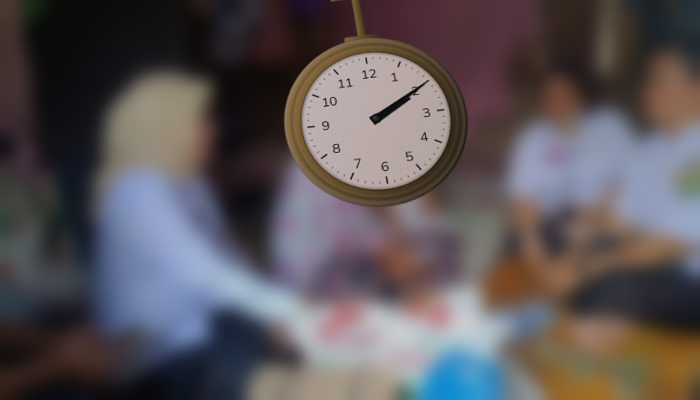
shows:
2,10
